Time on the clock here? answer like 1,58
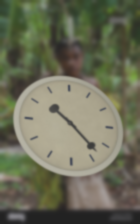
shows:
10,23
